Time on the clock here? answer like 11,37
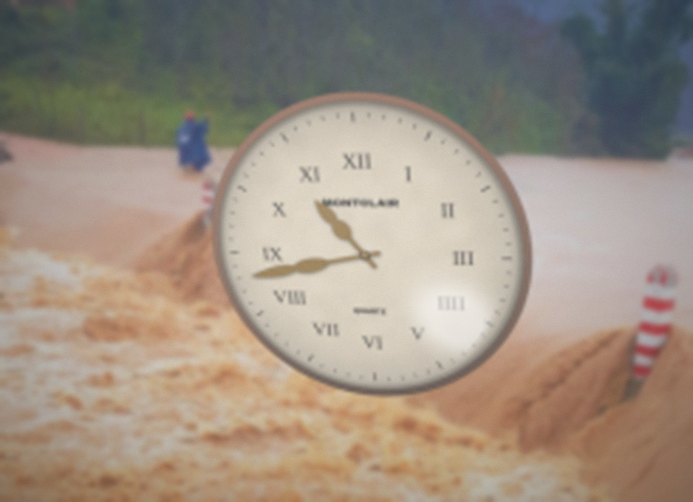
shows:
10,43
